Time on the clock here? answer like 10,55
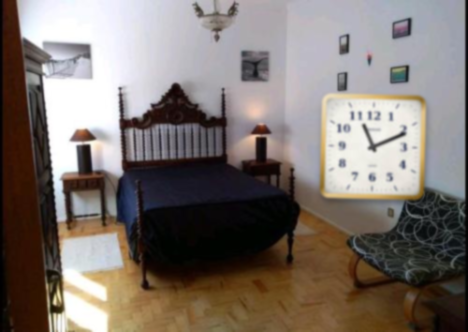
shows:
11,11
